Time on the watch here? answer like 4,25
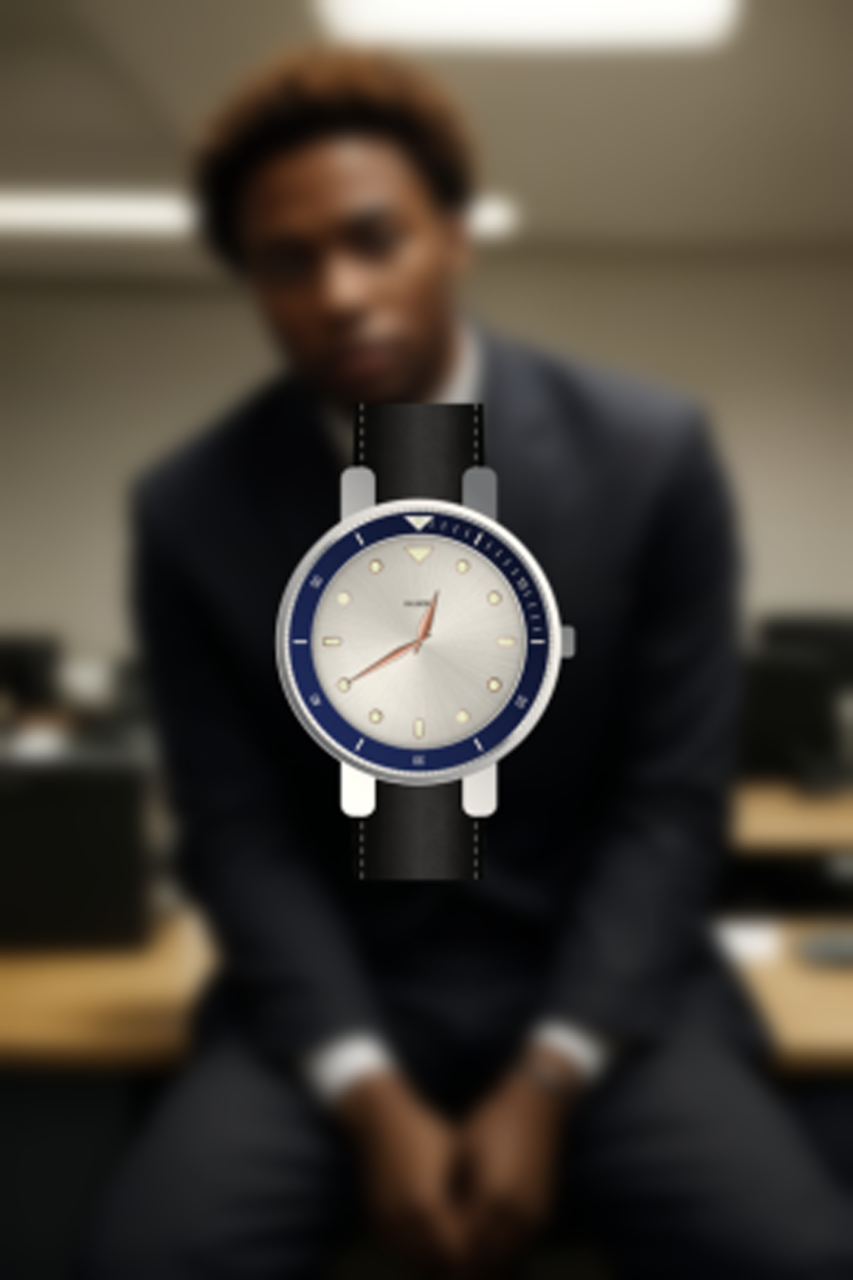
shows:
12,40
